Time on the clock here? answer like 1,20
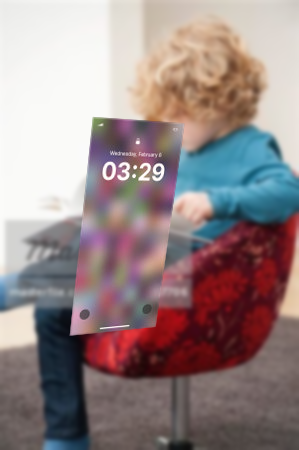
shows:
3,29
